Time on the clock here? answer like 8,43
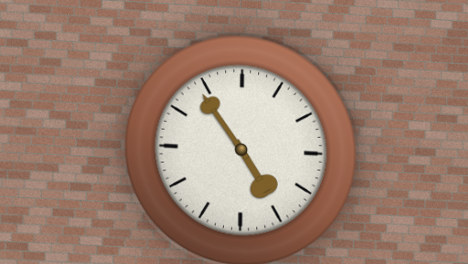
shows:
4,54
